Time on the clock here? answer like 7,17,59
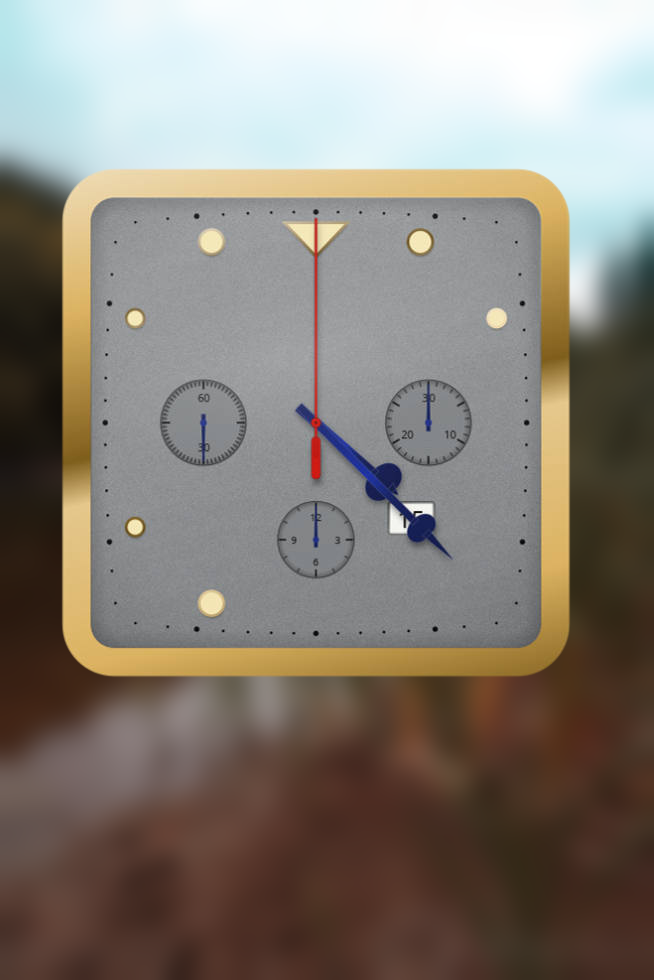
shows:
4,22,30
